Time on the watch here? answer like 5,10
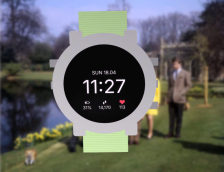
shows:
11,27
